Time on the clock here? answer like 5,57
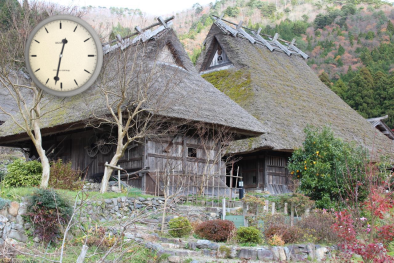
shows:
12,32
